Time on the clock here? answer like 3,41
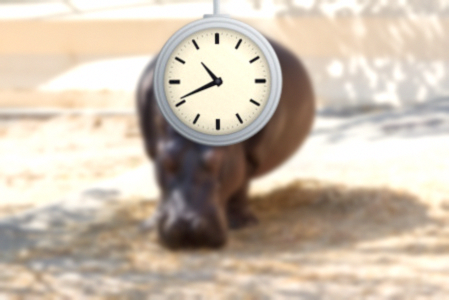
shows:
10,41
